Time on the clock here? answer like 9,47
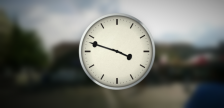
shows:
3,48
